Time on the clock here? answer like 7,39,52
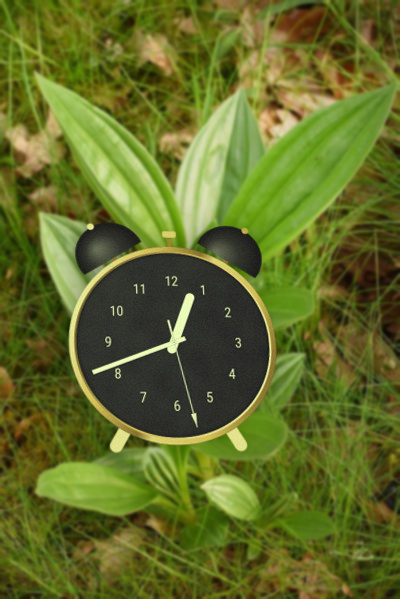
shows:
12,41,28
